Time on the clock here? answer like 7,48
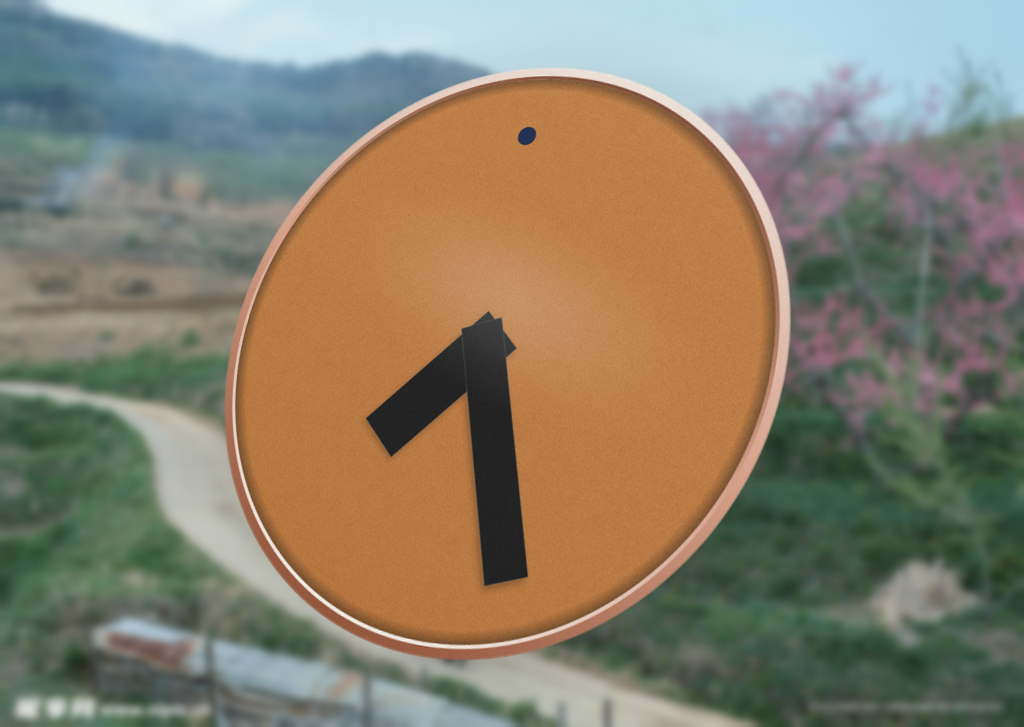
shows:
7,27
